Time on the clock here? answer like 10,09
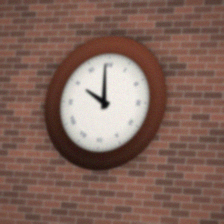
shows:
9,59
